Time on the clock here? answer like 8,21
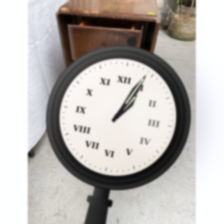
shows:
1,04
